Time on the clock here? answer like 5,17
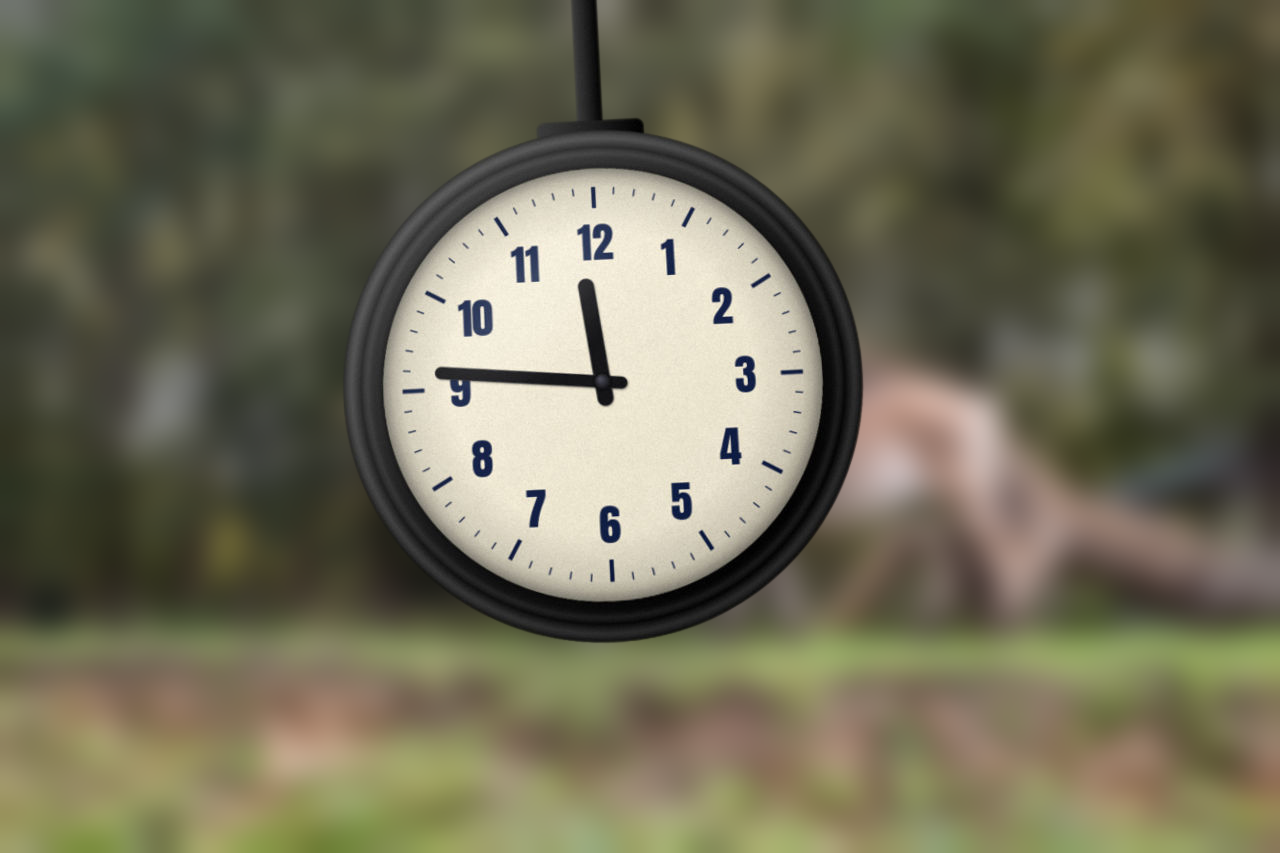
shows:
11,46
